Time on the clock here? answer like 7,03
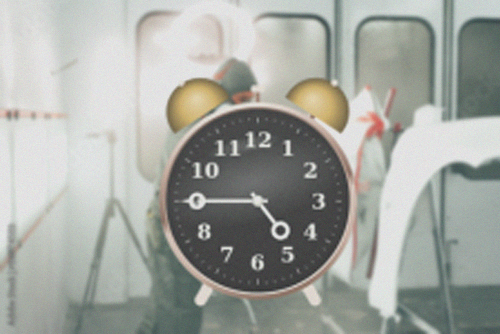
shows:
4,45
